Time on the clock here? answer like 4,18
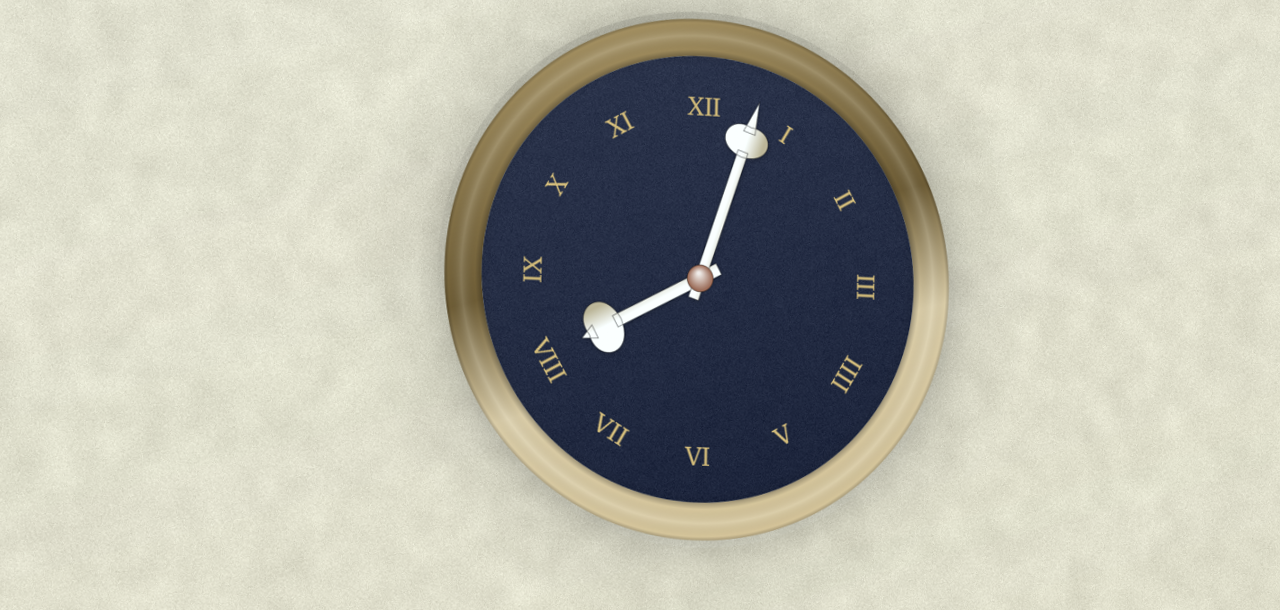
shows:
8,03
